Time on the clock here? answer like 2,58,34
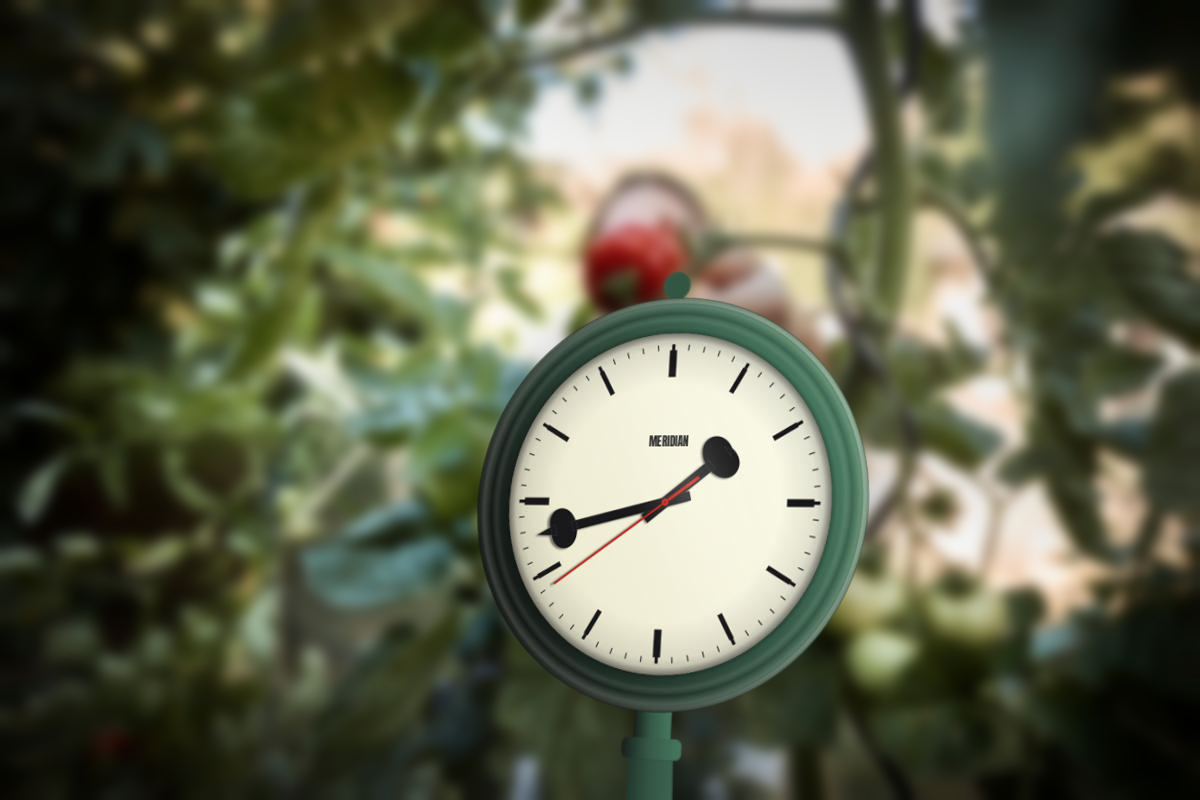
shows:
1,42,39
